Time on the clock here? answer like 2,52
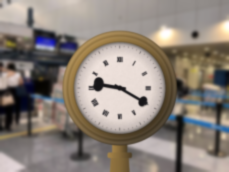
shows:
9,20
